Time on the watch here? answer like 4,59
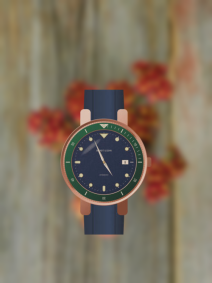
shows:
4,56
